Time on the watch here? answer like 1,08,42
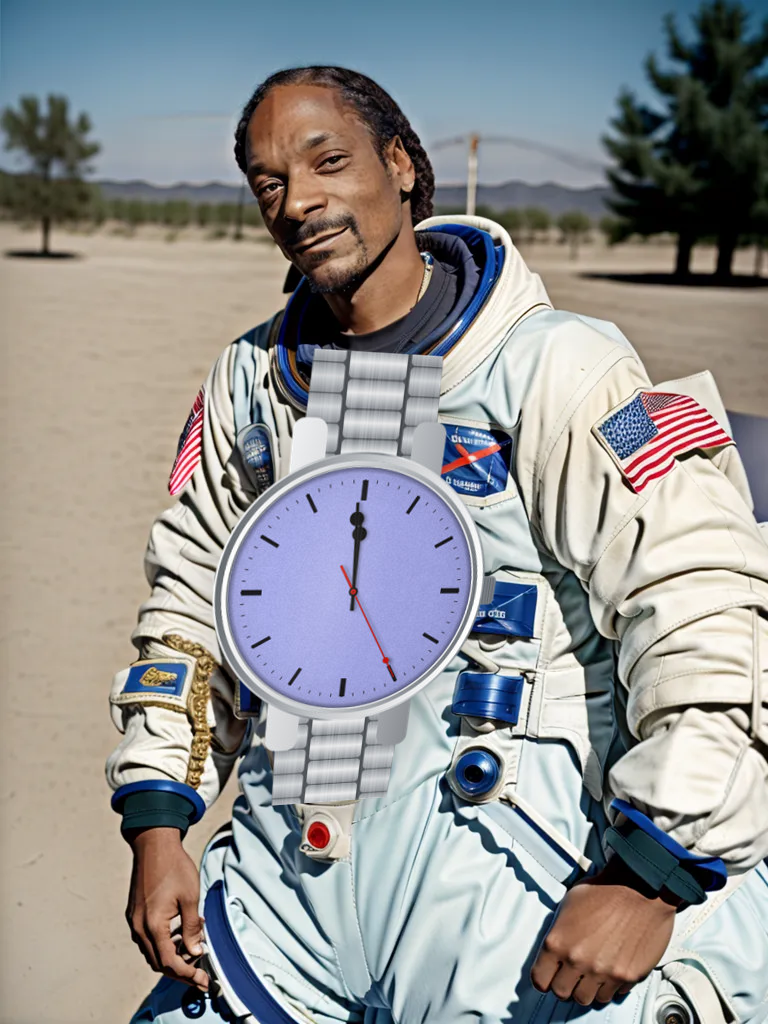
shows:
11,59,25
